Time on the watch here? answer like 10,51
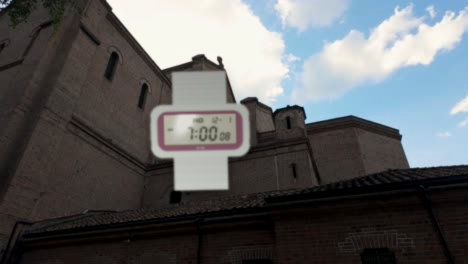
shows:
7,00
